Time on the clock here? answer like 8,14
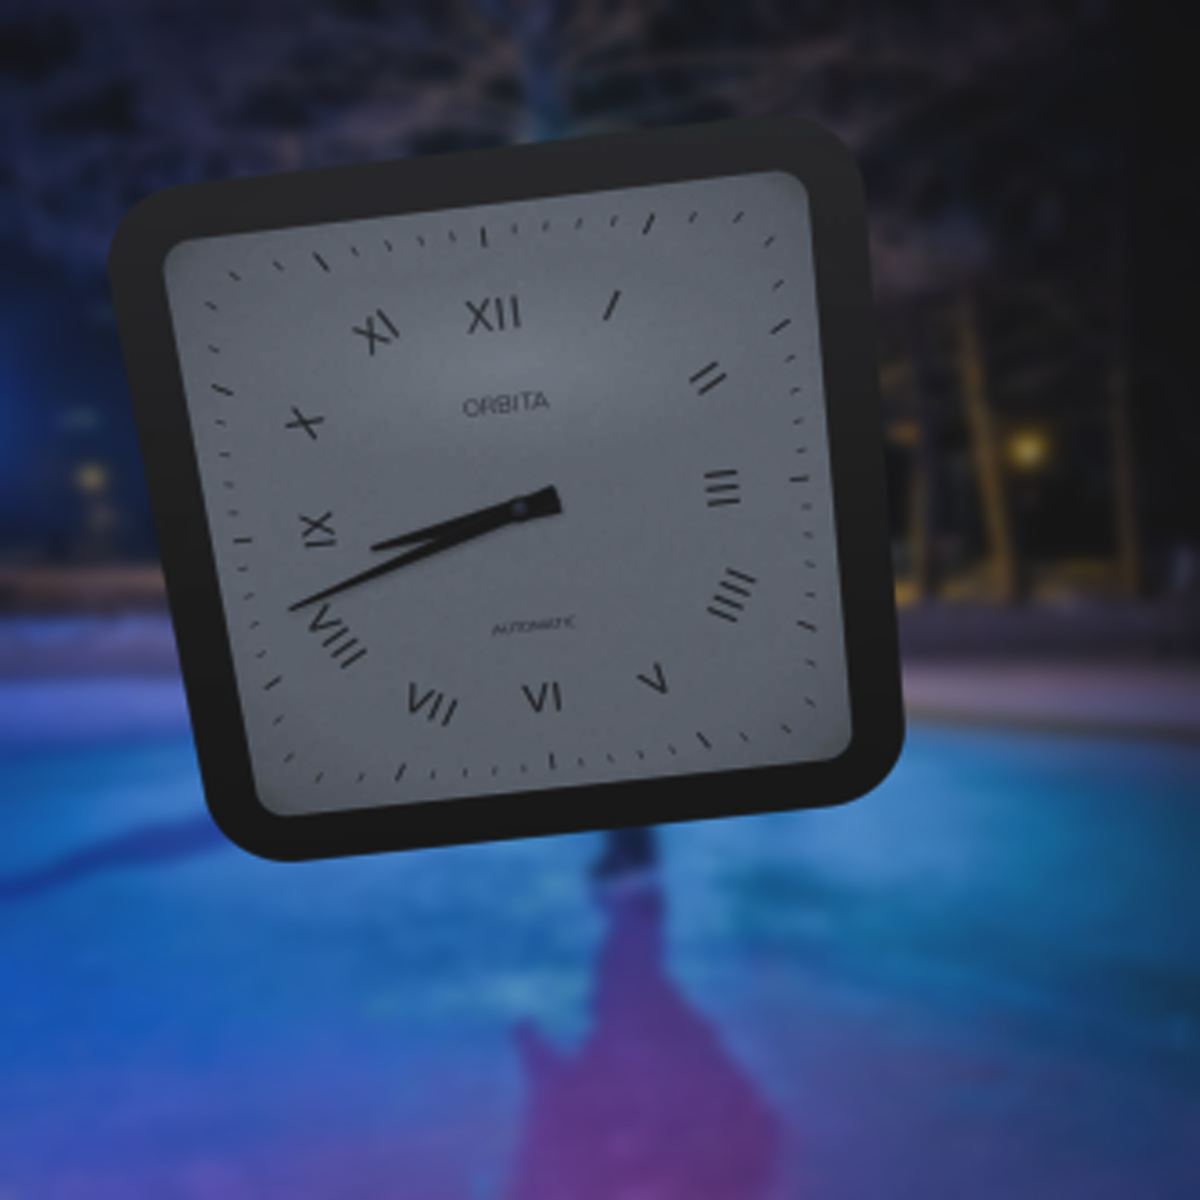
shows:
8,42
